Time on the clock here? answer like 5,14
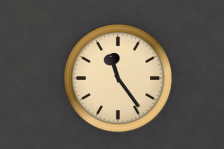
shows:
11,24
